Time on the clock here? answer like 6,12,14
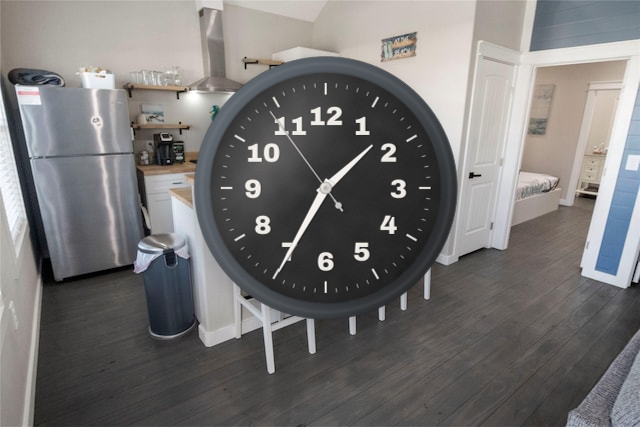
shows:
1,34,54
